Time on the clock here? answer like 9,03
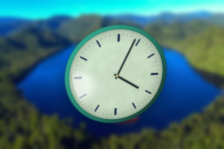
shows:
4,04
